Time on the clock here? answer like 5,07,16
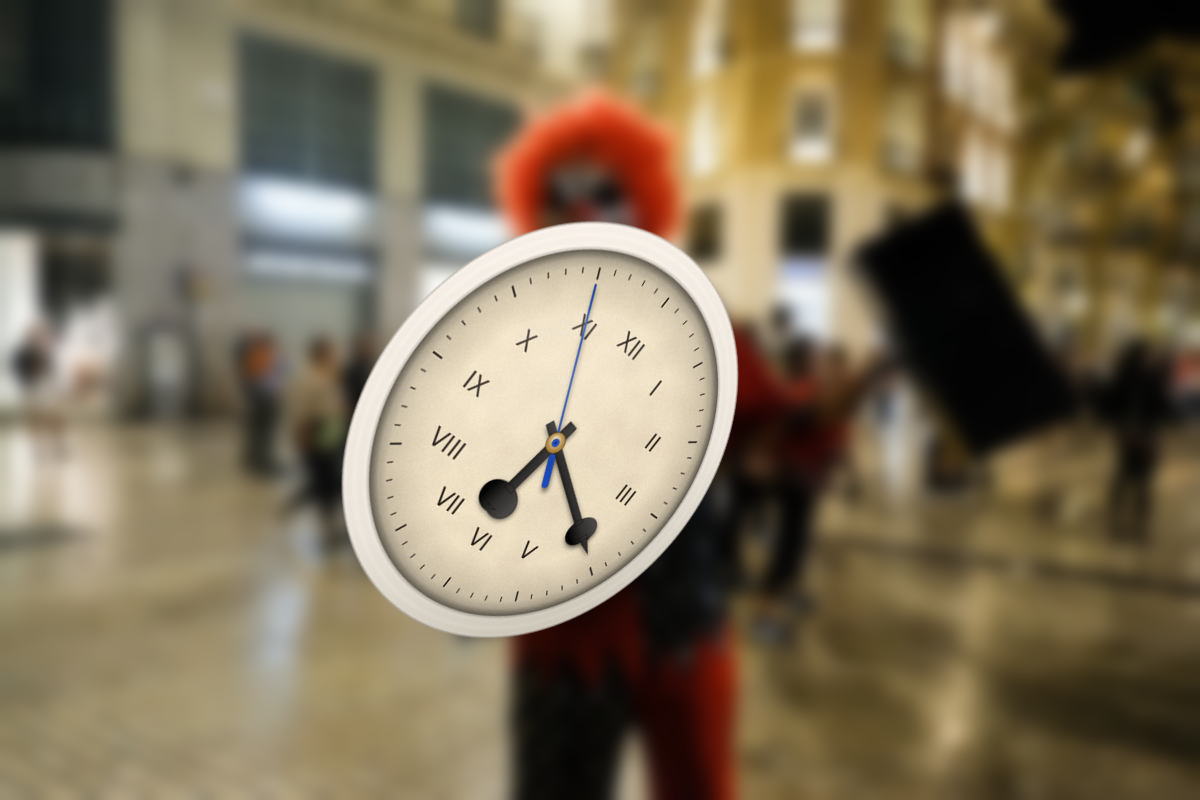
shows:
6,19,55
